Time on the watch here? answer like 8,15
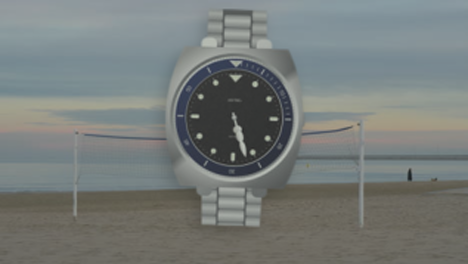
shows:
5,27
